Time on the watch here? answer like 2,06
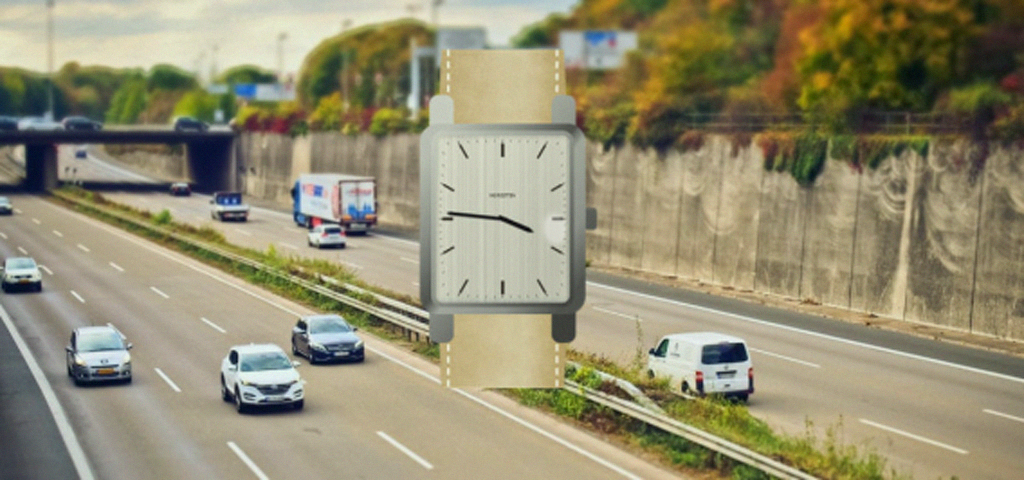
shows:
3,46
